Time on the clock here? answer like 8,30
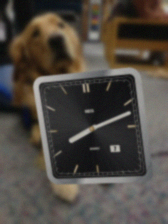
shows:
8,12
